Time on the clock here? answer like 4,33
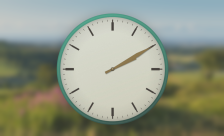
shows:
2,10
